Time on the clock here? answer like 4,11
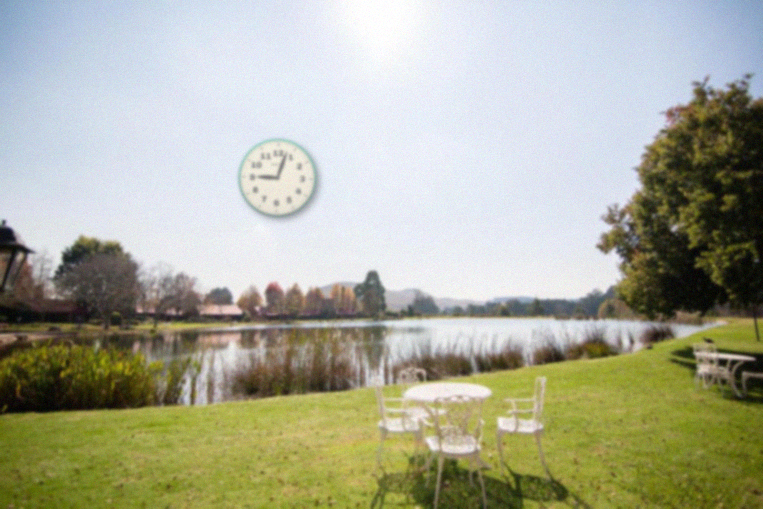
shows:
9,03
